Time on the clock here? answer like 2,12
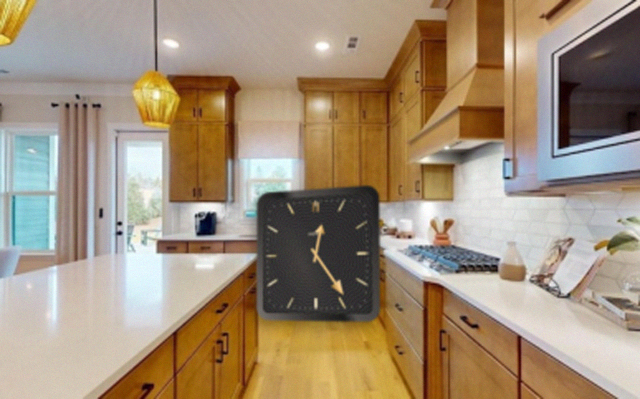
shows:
12,24
